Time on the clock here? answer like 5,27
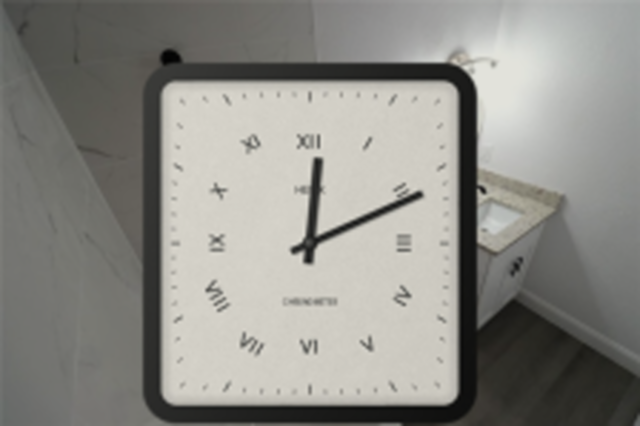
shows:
12,11
